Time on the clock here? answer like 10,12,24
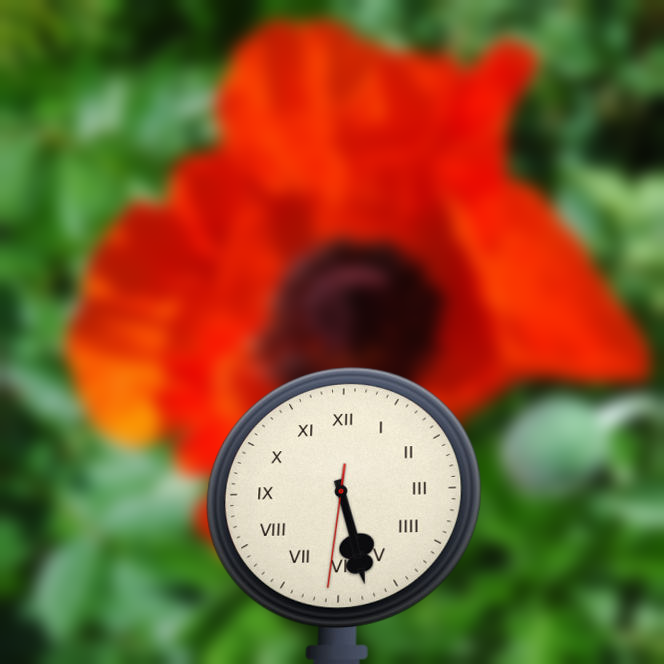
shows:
5,27,31
